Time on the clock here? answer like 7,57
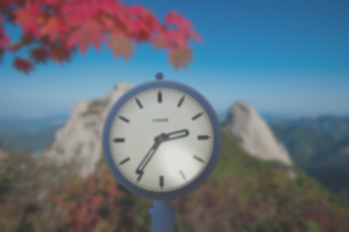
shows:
2,36
